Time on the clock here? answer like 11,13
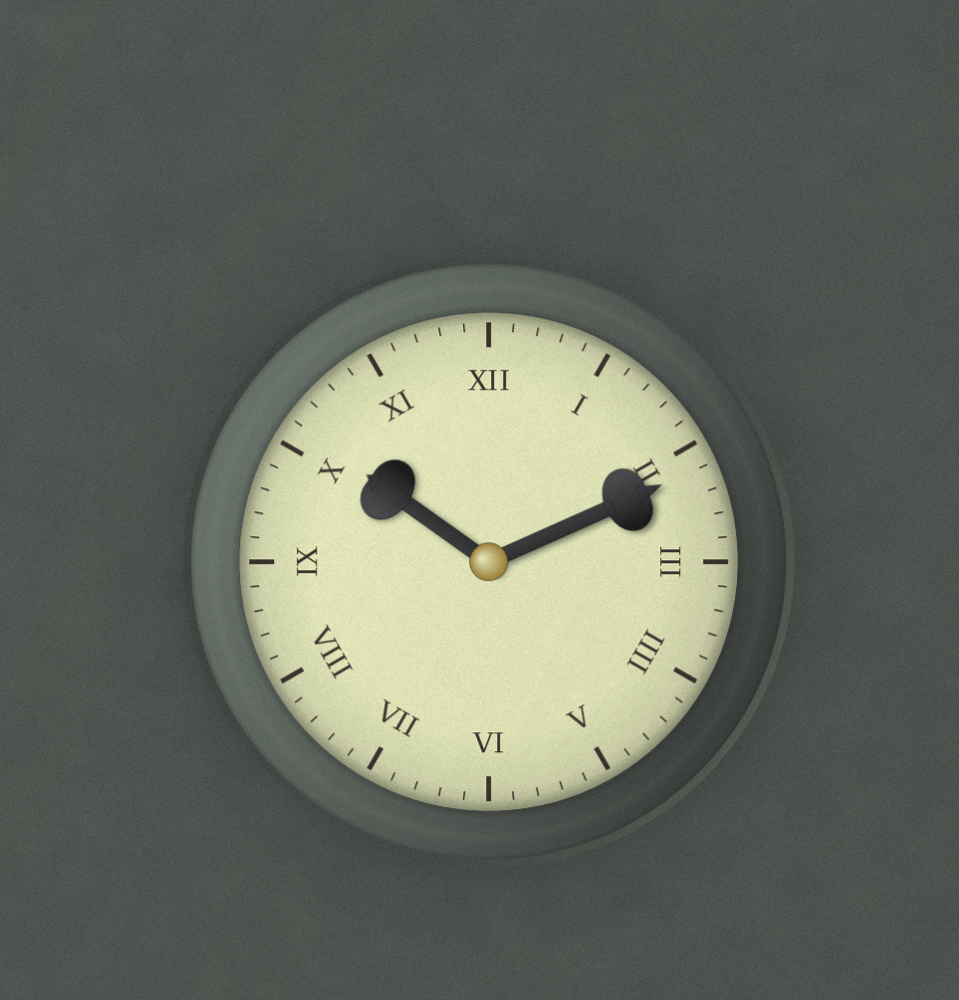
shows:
10,11
